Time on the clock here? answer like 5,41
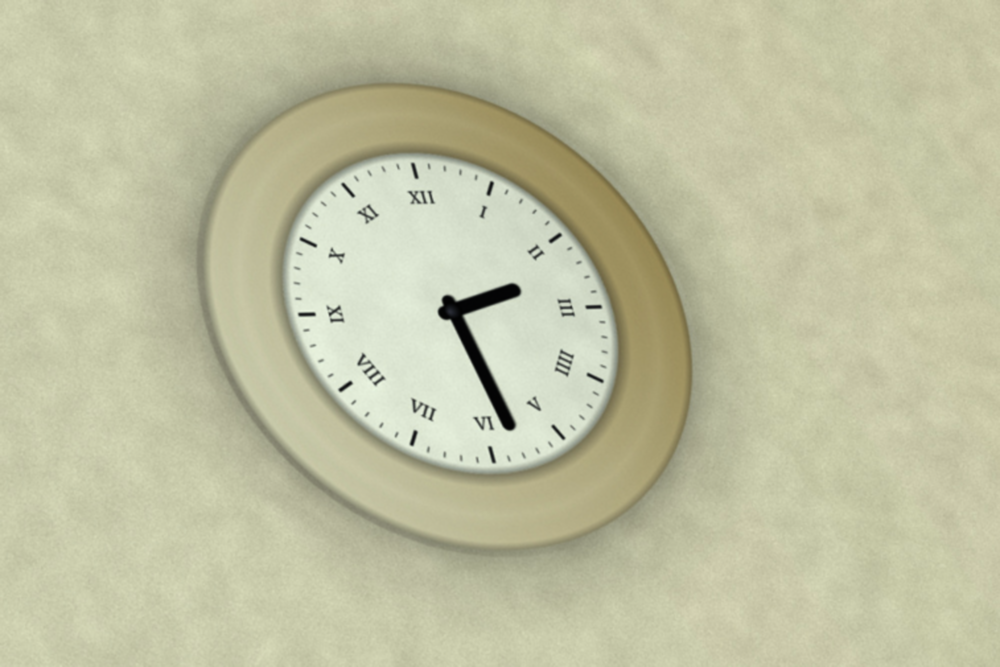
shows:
2,28
